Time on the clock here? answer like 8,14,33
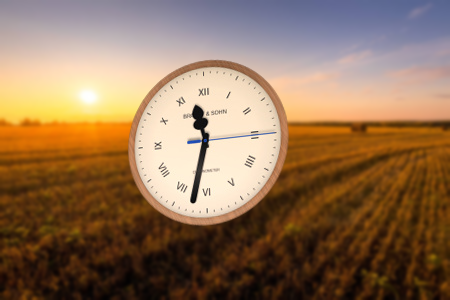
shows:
11,32,15
